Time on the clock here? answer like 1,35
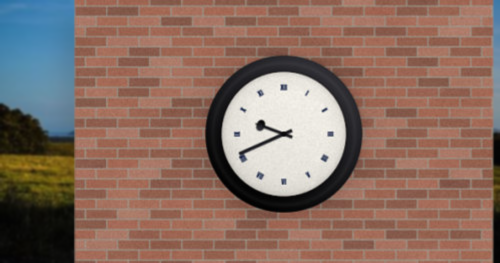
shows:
9,41
